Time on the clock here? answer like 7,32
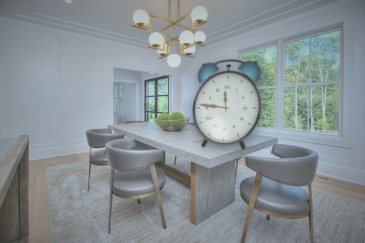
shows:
11,46
